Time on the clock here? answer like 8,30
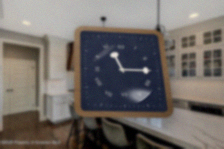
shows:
11,15
